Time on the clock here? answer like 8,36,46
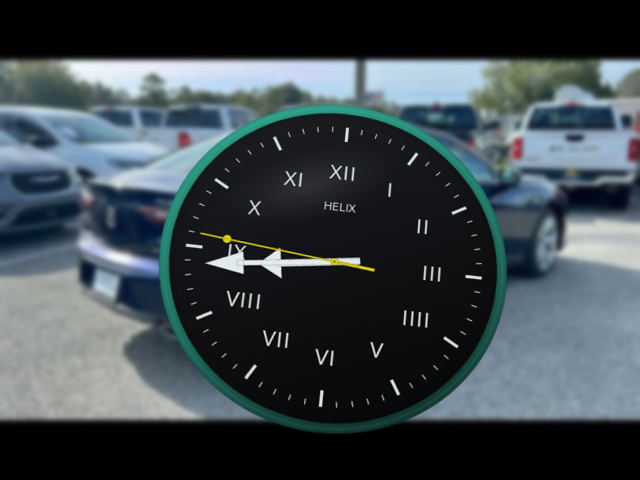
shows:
8,43,46
